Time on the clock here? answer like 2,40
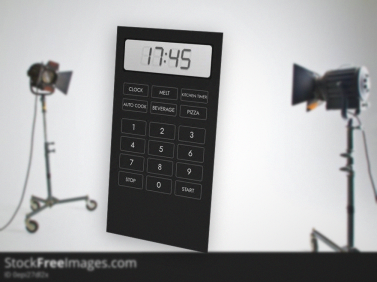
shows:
17,45
